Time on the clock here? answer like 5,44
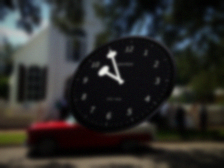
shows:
9,55
